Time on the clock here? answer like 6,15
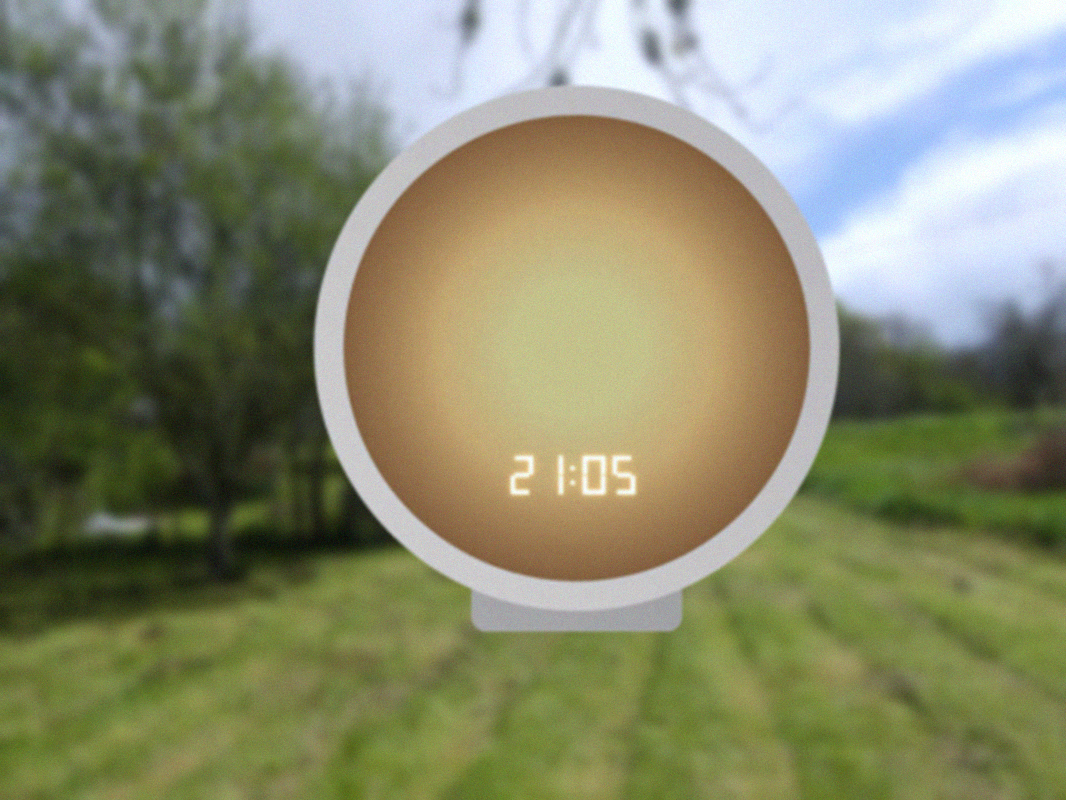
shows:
21,05
